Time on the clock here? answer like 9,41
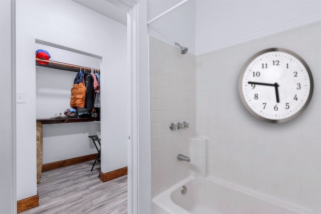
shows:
5,46
